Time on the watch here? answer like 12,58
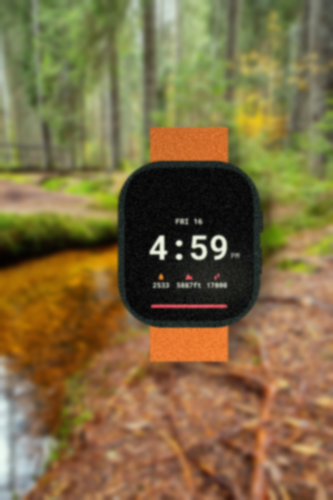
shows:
4,59
